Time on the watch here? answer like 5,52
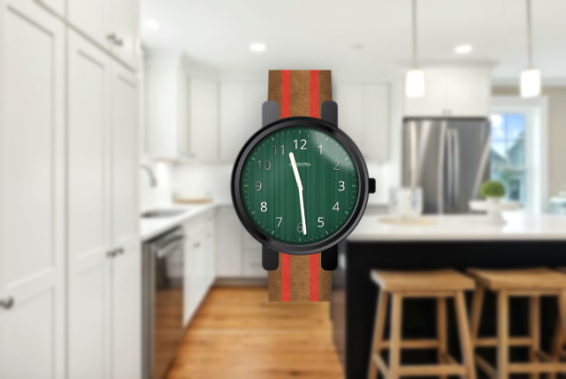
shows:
11,29
